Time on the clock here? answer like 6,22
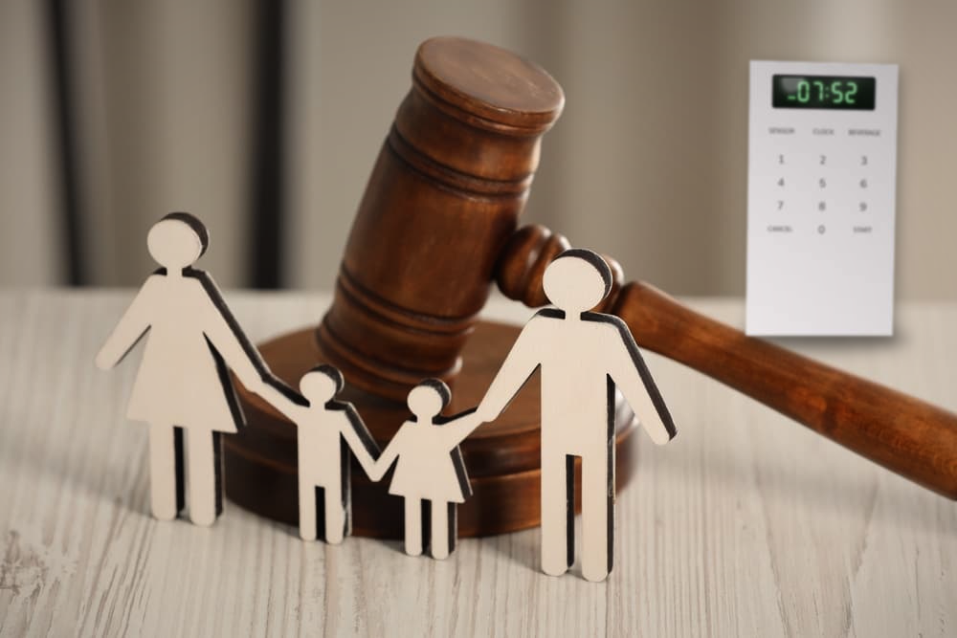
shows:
7,52
